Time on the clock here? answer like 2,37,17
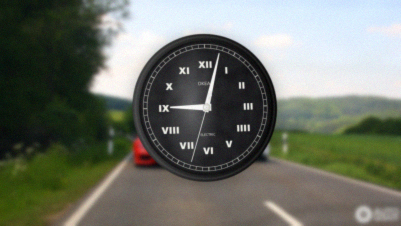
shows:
9,02,33
